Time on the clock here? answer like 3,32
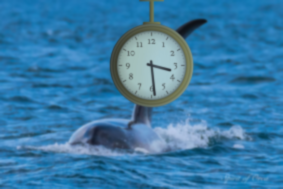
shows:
3,29
